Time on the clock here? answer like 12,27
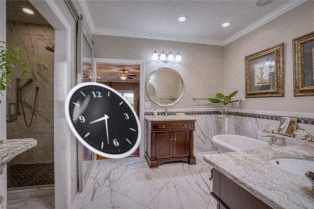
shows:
8,33
